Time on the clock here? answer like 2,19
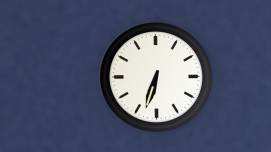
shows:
6,33
